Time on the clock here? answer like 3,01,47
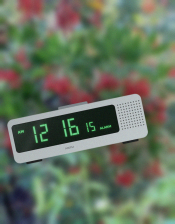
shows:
12,16,15
